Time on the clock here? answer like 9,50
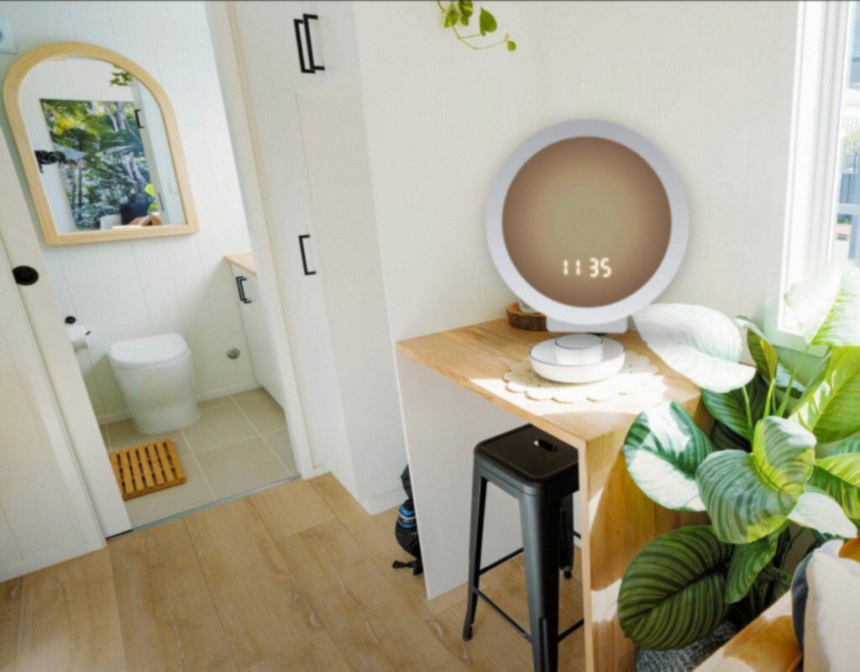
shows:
11,35
